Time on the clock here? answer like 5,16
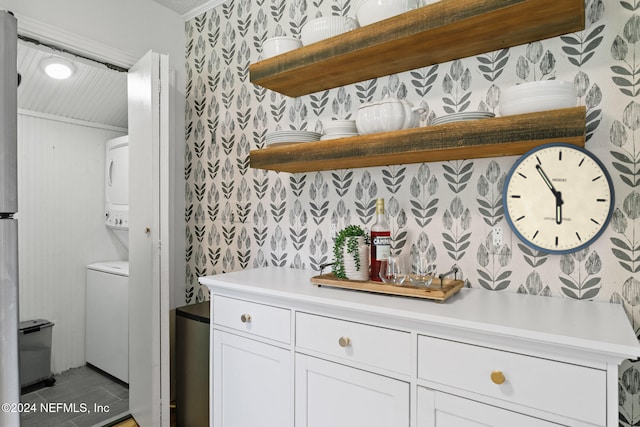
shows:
5,54
